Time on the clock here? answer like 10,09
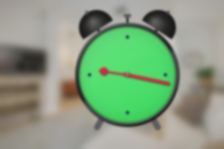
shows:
9,17
